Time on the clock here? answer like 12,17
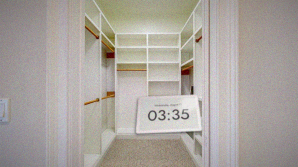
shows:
3,35
